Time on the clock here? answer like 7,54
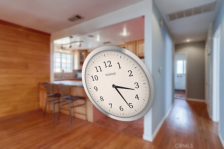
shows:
3,26
